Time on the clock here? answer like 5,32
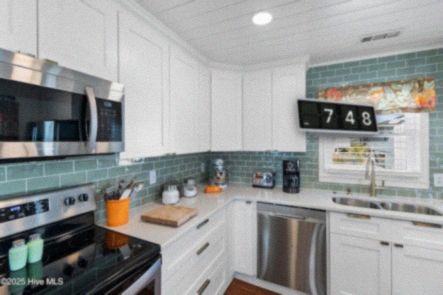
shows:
7,48
